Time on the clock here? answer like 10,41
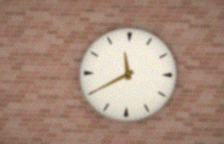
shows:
11,40
